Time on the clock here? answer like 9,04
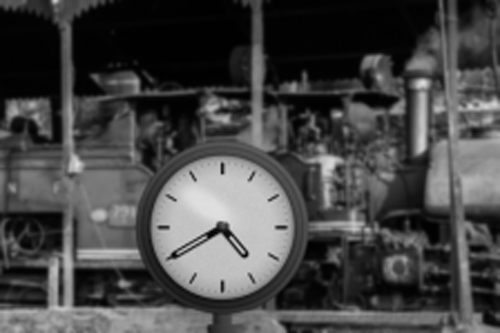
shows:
4,40
